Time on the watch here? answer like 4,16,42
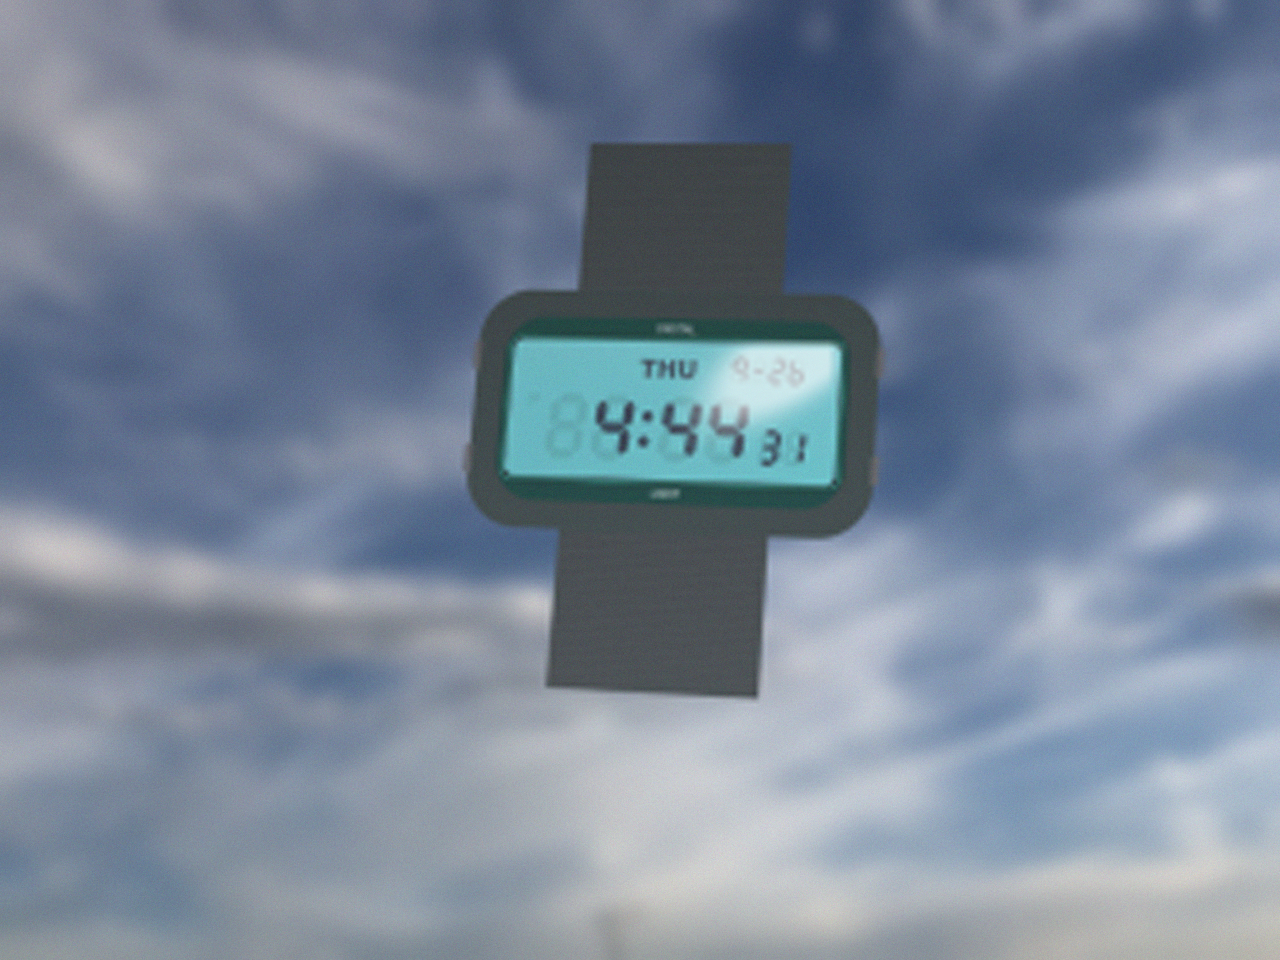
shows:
4,44,31
